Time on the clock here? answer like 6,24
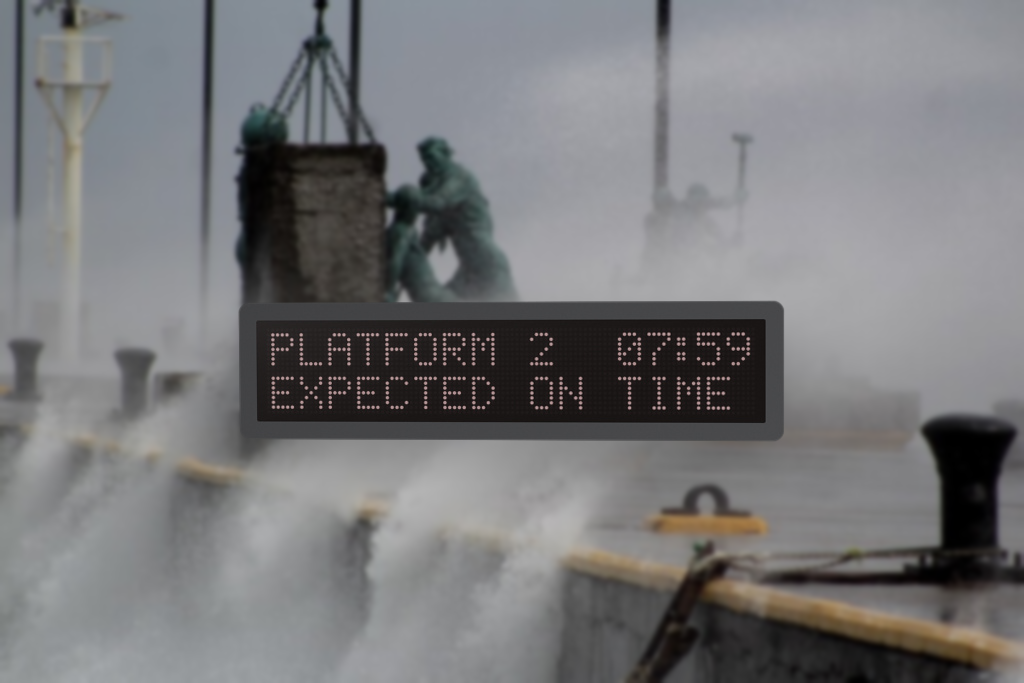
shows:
7,59
